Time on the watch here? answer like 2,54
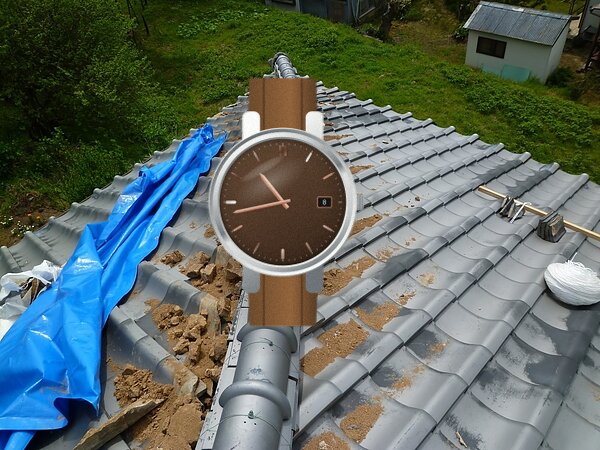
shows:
10,43
